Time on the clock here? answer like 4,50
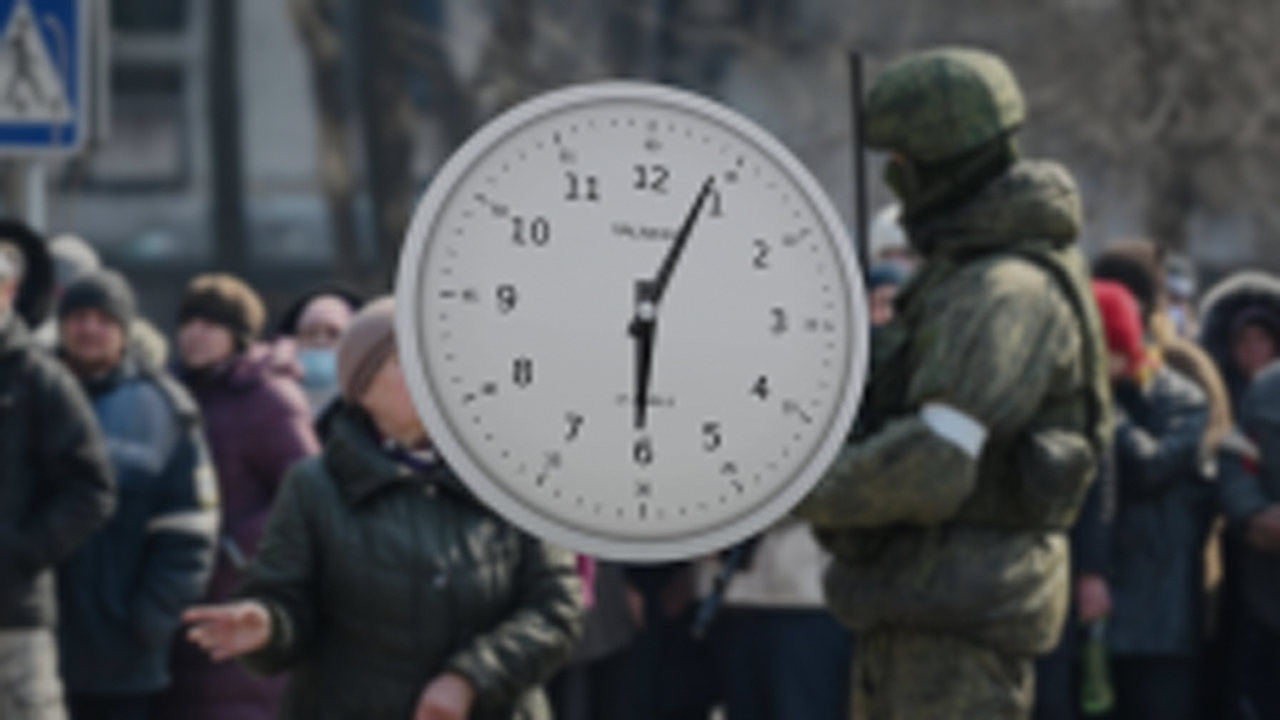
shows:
6,04
